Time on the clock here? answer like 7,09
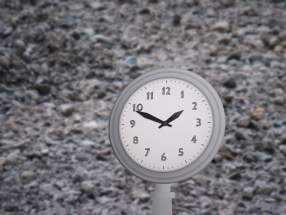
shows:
1,49
